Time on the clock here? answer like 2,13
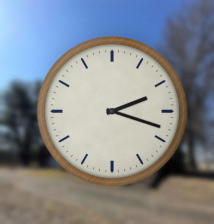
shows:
2,18
